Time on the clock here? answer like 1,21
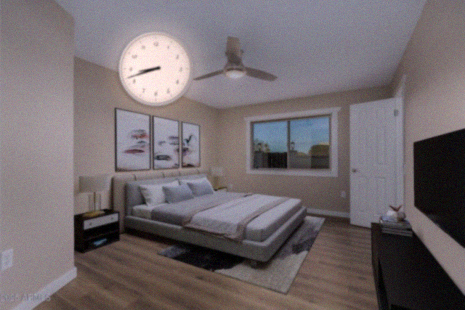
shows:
8,42
